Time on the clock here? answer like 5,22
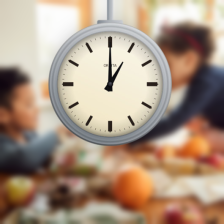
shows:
1,00
